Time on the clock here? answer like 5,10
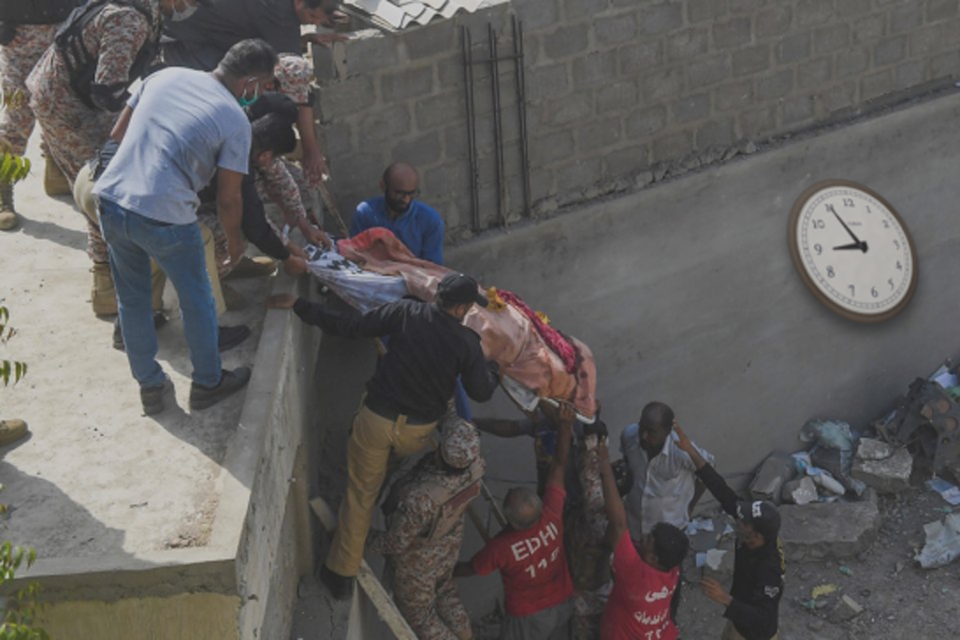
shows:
8,55
